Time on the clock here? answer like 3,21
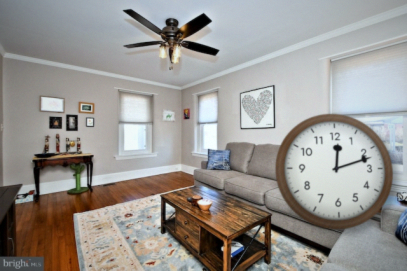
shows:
12,12
